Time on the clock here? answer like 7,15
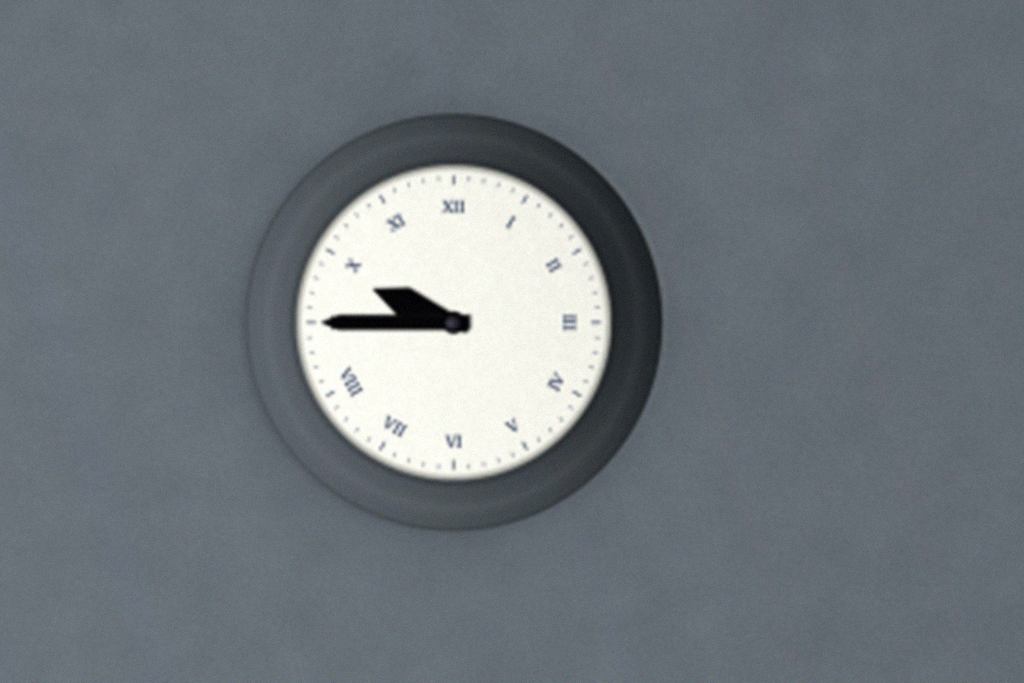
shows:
9,45
